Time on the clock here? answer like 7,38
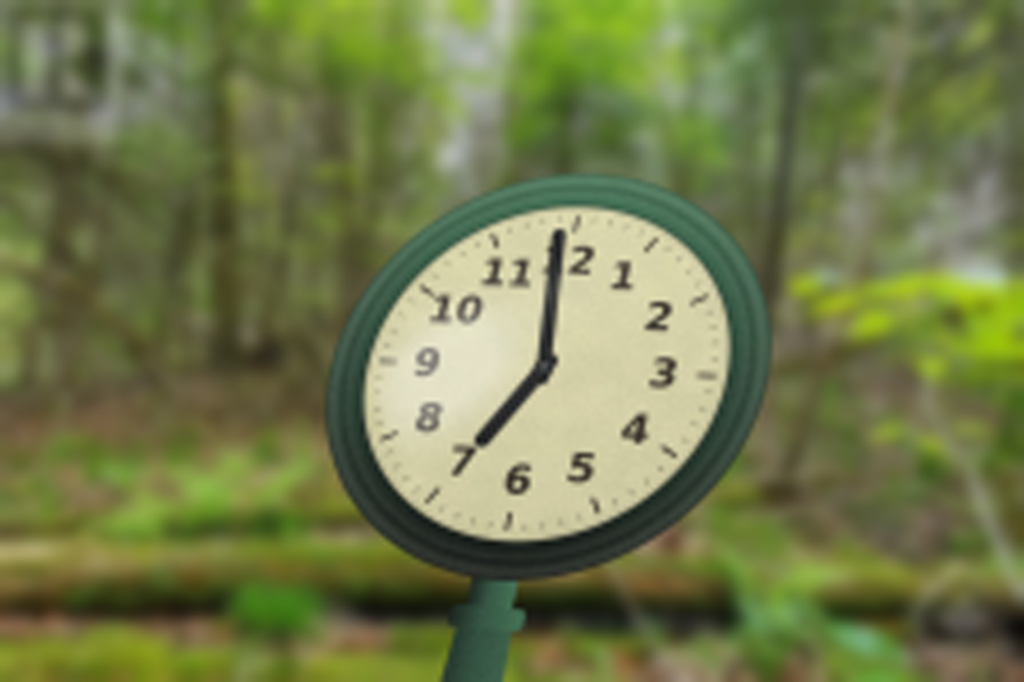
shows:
6,59
